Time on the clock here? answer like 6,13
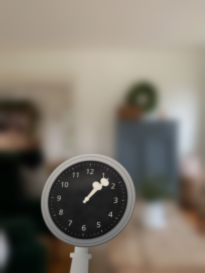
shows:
1,07
